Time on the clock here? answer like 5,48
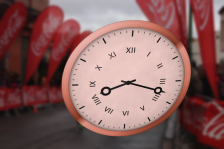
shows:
8,18
